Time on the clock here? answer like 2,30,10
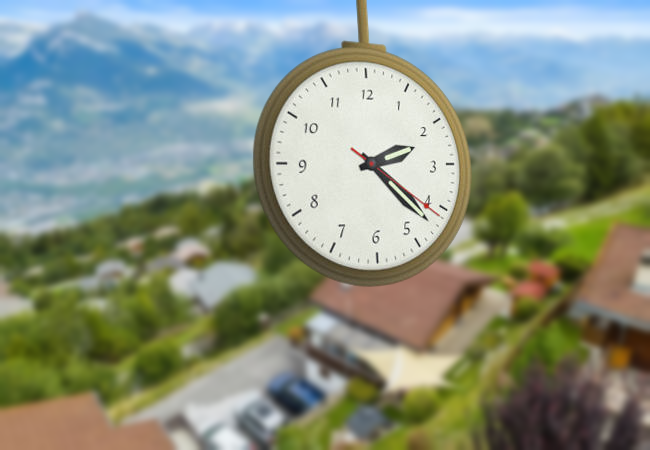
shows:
2,22,21
